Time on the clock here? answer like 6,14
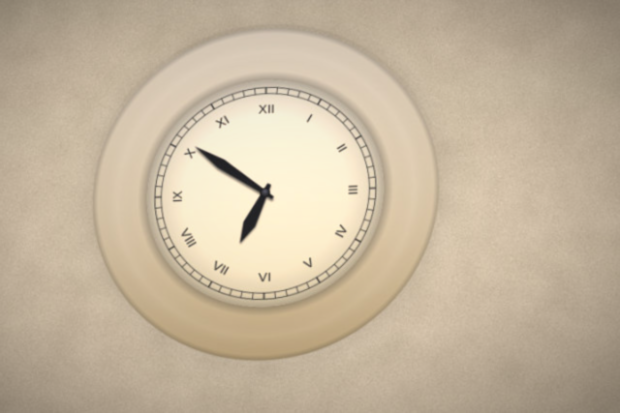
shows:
6,51
